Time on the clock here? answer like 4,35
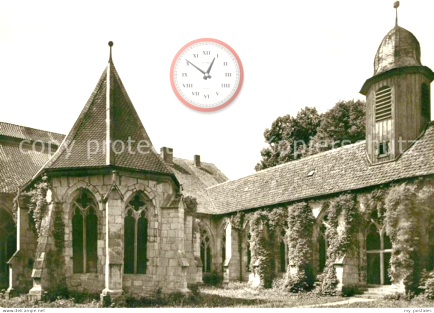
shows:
12,51
